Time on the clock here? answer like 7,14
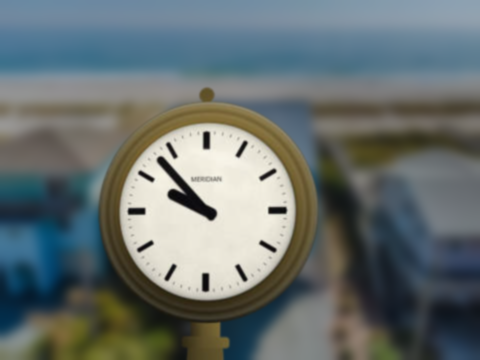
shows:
9,53
